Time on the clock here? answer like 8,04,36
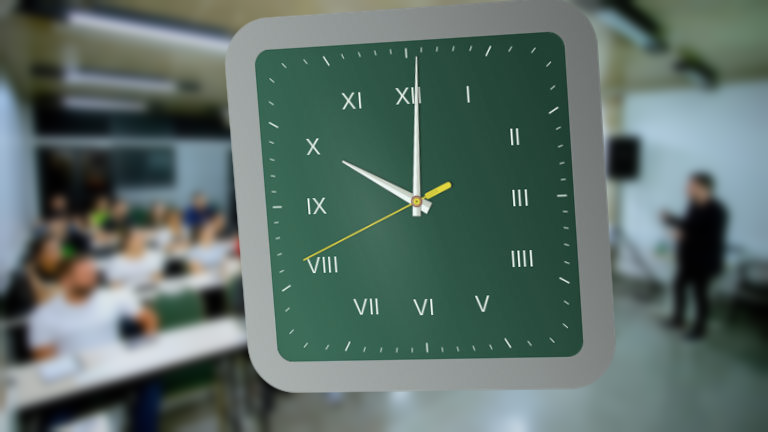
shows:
10,00,41
